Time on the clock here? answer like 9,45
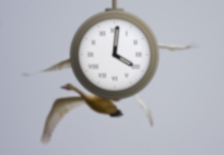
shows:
4,01
